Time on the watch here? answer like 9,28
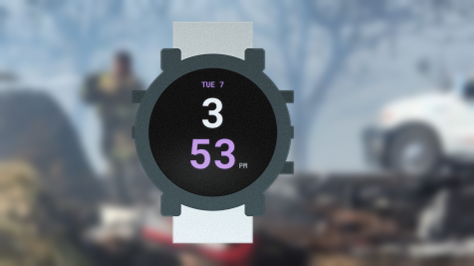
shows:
3,53
